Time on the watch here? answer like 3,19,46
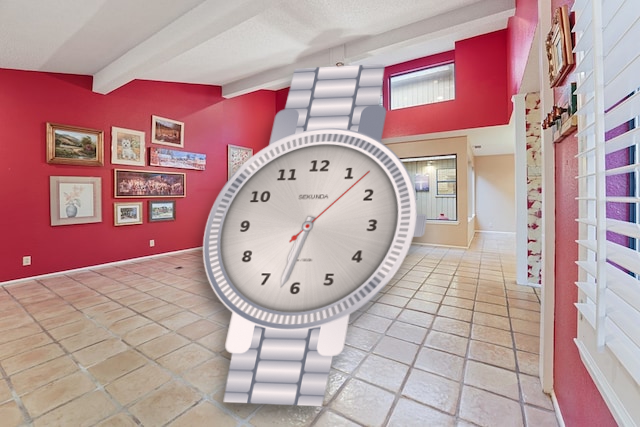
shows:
6,32,07
